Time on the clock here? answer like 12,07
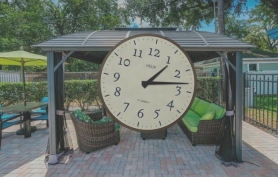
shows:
1,13
